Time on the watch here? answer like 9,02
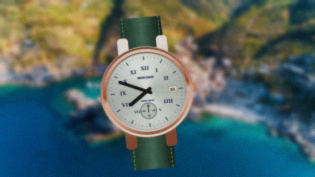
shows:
7,49
